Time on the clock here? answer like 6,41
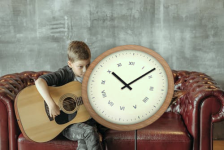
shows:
10,08
